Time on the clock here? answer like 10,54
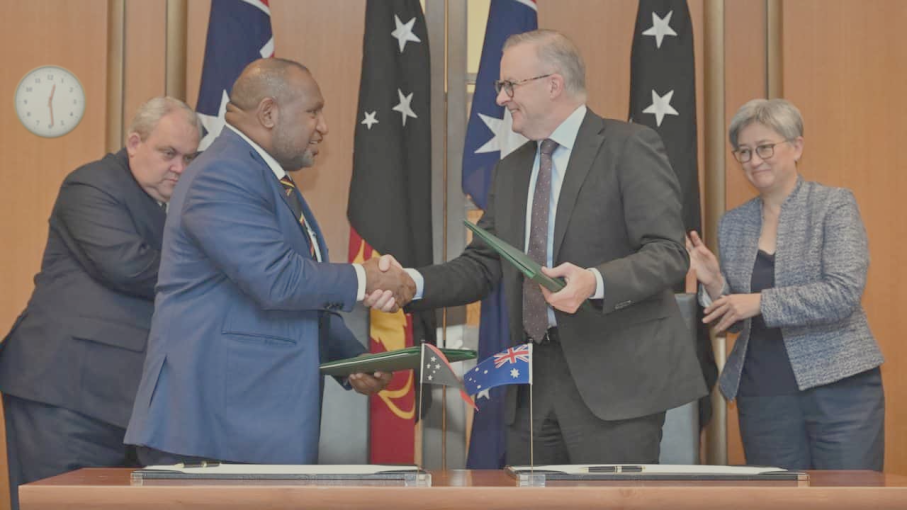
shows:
12,29
